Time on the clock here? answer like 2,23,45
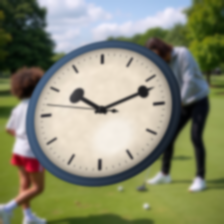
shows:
10,11,47
